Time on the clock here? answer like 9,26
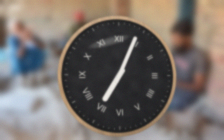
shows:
7,04
